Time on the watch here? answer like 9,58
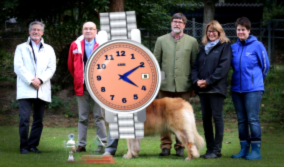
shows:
4,10
